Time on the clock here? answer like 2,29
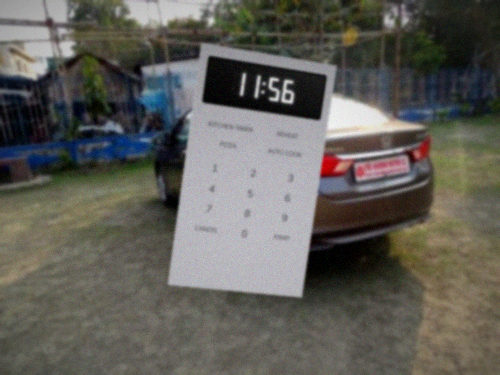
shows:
11,56
